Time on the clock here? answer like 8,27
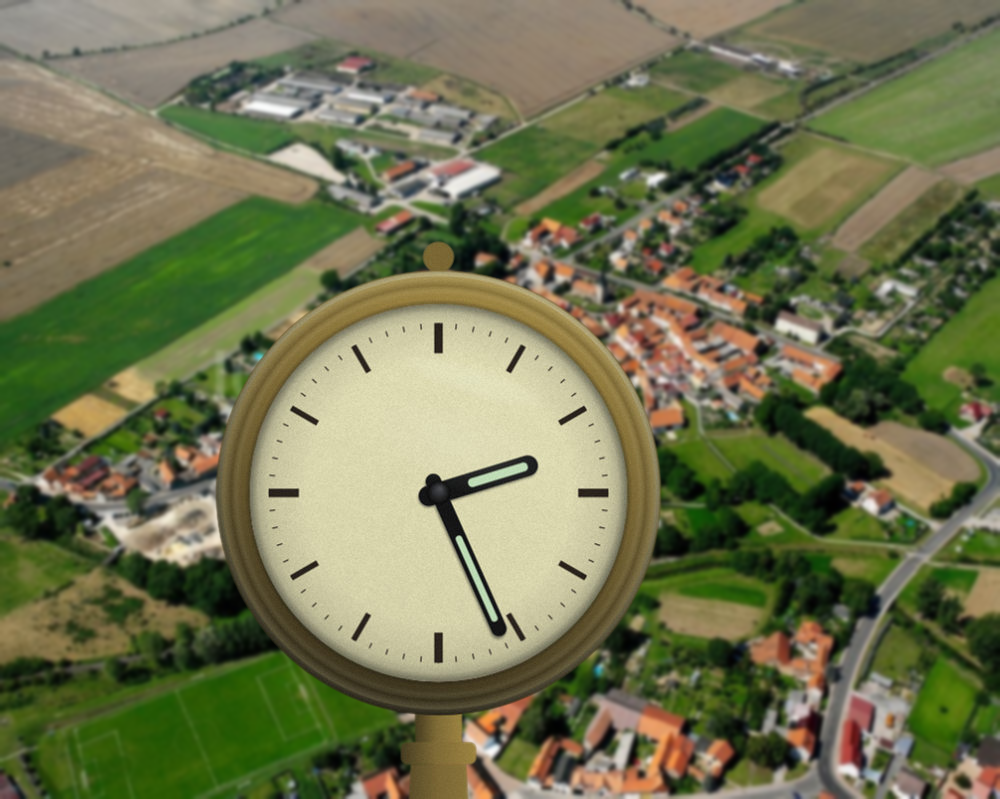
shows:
2,26
